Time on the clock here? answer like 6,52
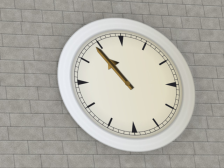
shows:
10,54
